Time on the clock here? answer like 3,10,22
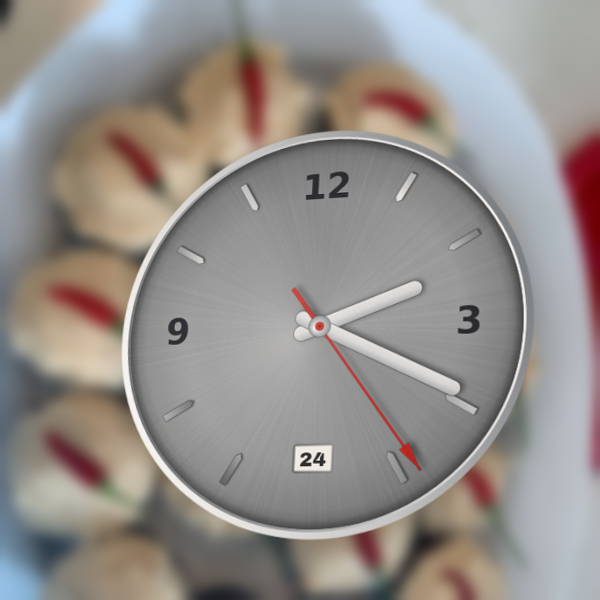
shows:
2,19,24
